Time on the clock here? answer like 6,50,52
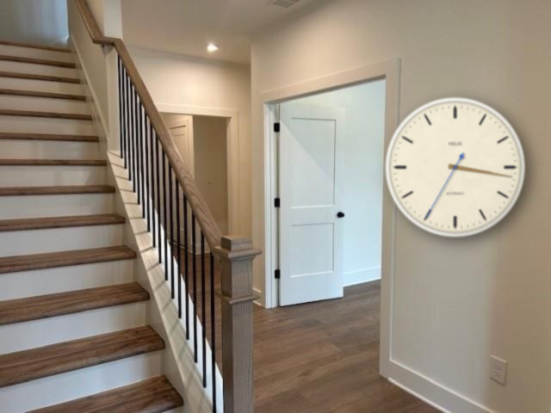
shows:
3,16,35
